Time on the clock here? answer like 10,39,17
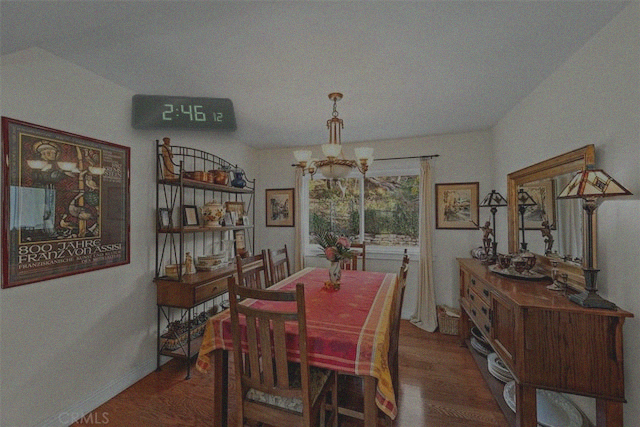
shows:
2,46,12
